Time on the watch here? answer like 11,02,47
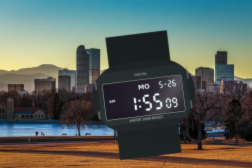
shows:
1,55,09
